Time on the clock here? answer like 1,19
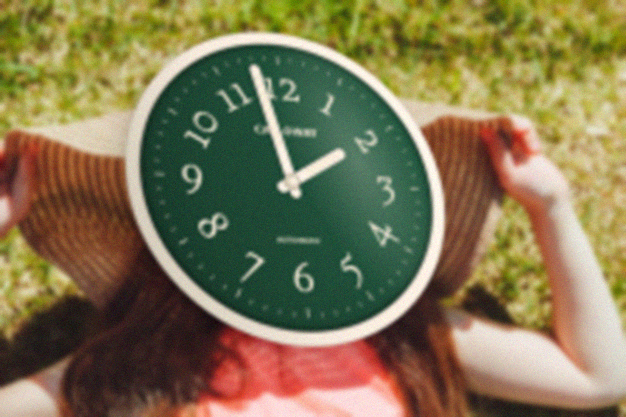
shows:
1,58
